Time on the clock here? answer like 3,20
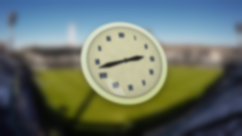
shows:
2,43
